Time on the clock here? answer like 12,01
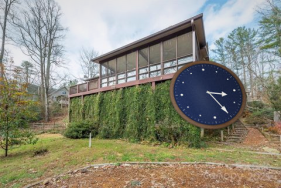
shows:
3,25
